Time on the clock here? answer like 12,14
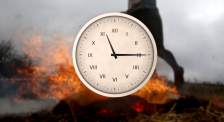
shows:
11,15
